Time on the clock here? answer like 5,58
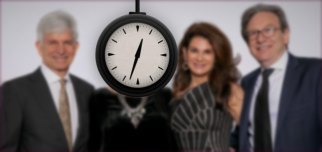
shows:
12,33
